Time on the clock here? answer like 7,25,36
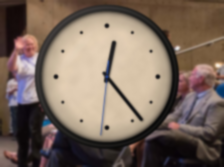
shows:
12,23,31
